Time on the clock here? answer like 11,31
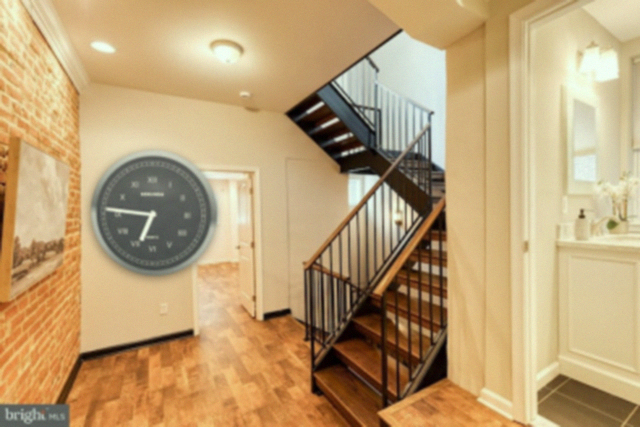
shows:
6,46
